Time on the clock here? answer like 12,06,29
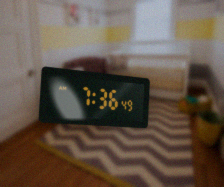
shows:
7,36,49
